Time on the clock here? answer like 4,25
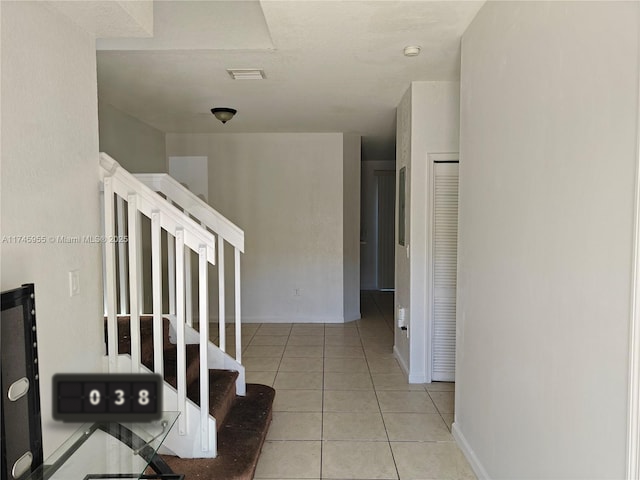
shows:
0,38
